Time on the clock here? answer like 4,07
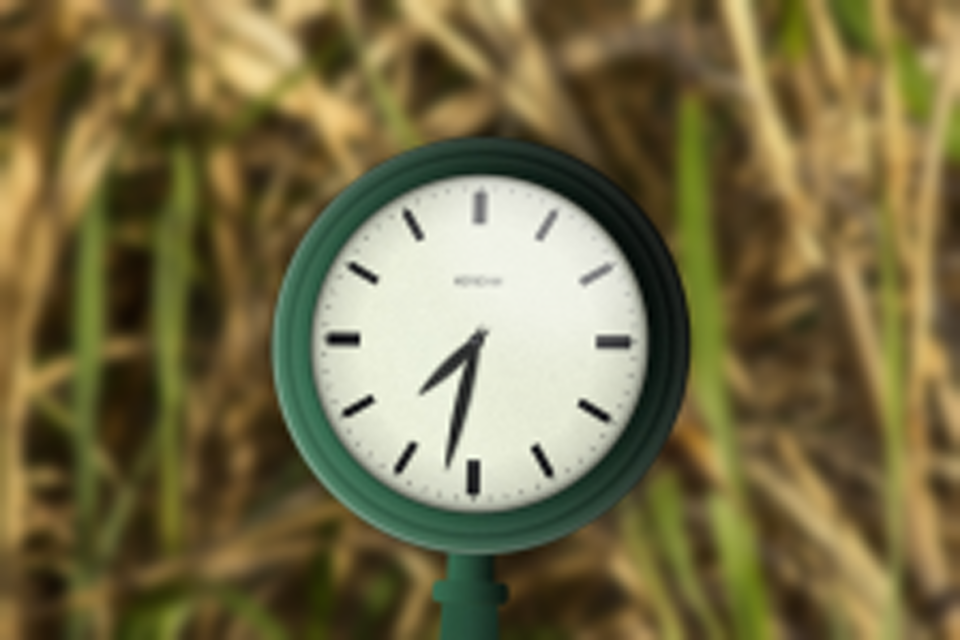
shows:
7,32
